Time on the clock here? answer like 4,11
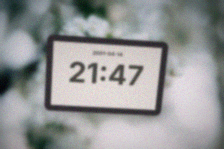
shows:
21,47
